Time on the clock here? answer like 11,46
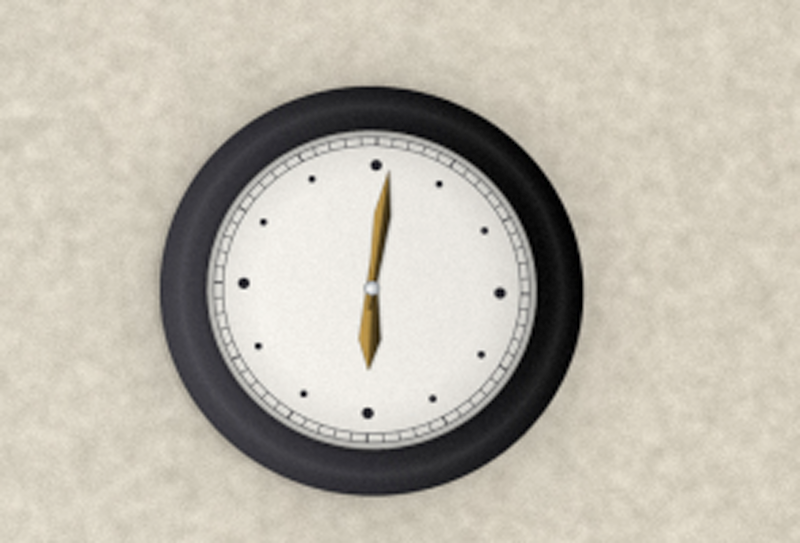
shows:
6,01
